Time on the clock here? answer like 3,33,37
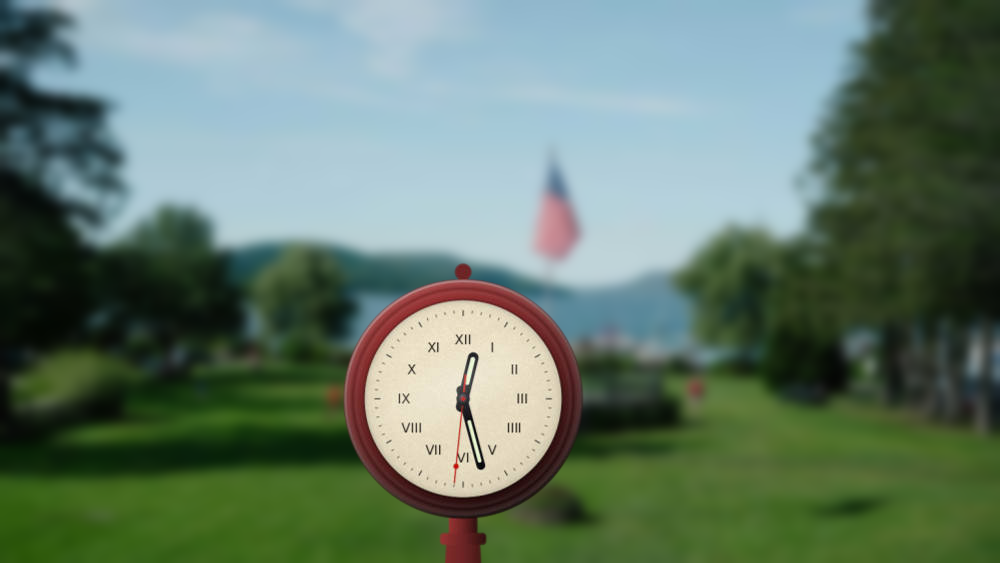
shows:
12,27,31
